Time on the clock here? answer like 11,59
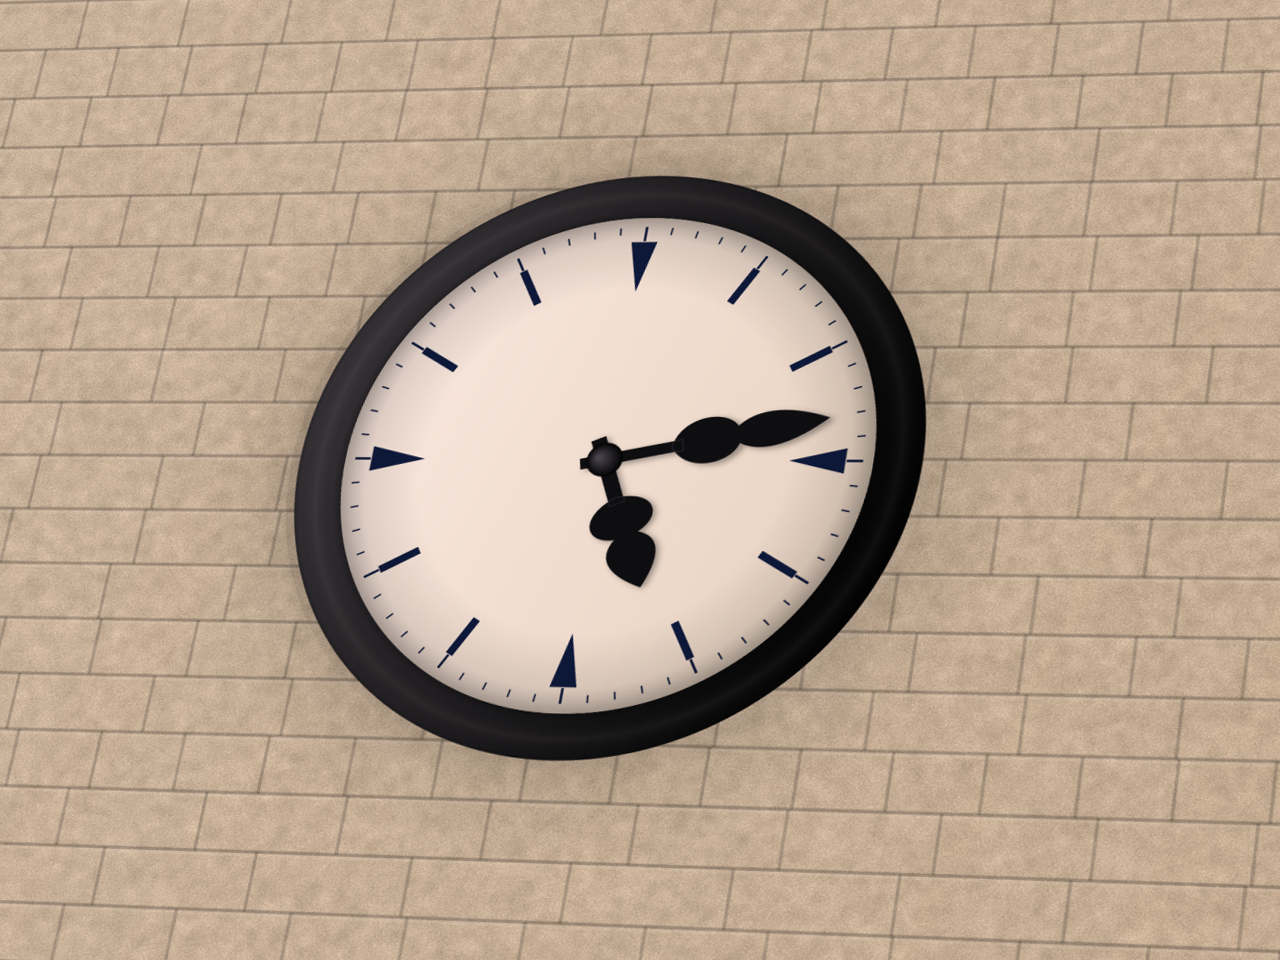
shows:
5,13
